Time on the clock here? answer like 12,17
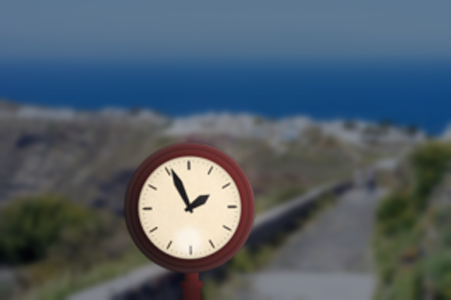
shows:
1,56
